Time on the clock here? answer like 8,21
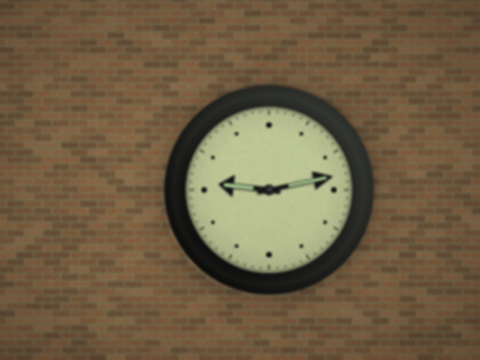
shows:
9,13
